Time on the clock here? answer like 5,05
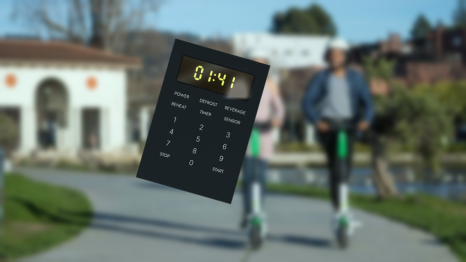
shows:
1,41
